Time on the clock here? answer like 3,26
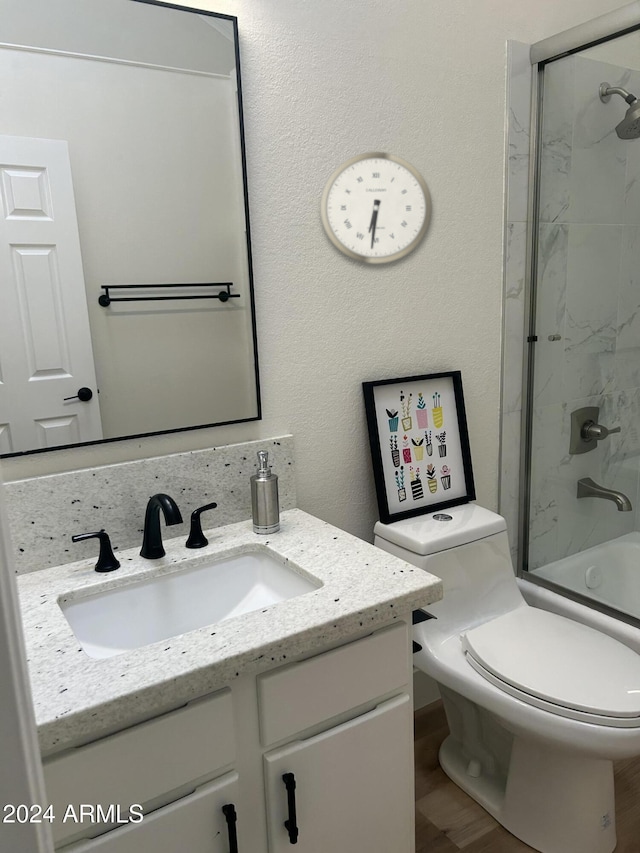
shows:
6,31
